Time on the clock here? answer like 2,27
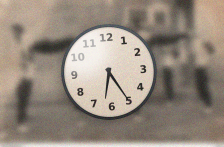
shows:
6,25
